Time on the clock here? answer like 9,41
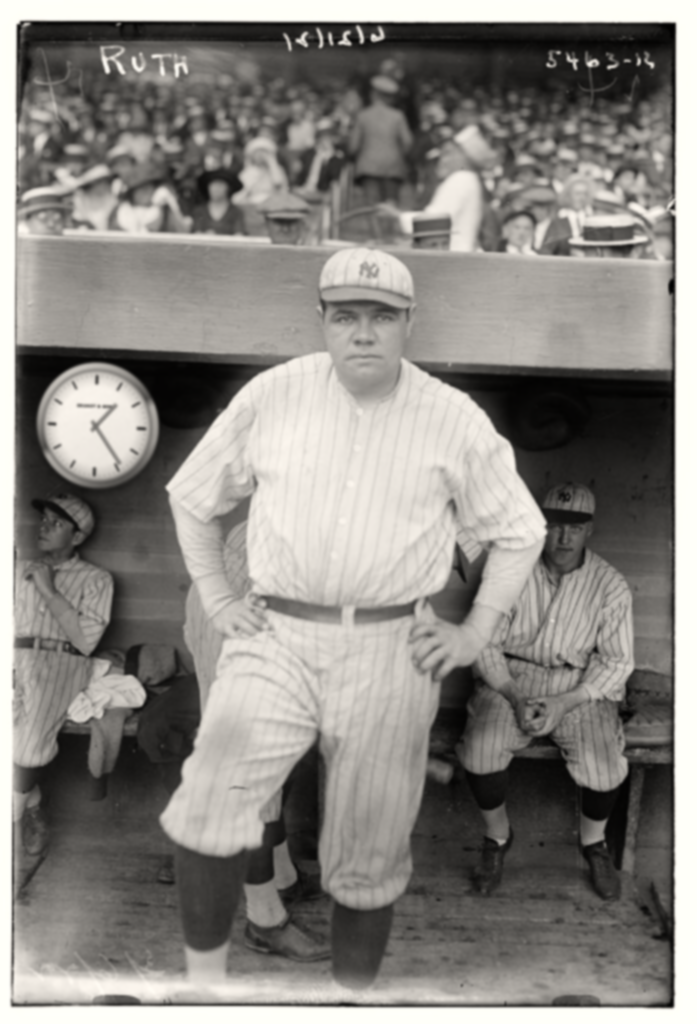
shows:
1,24
